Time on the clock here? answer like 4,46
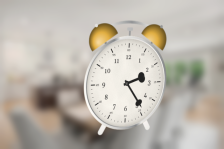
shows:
2,24
